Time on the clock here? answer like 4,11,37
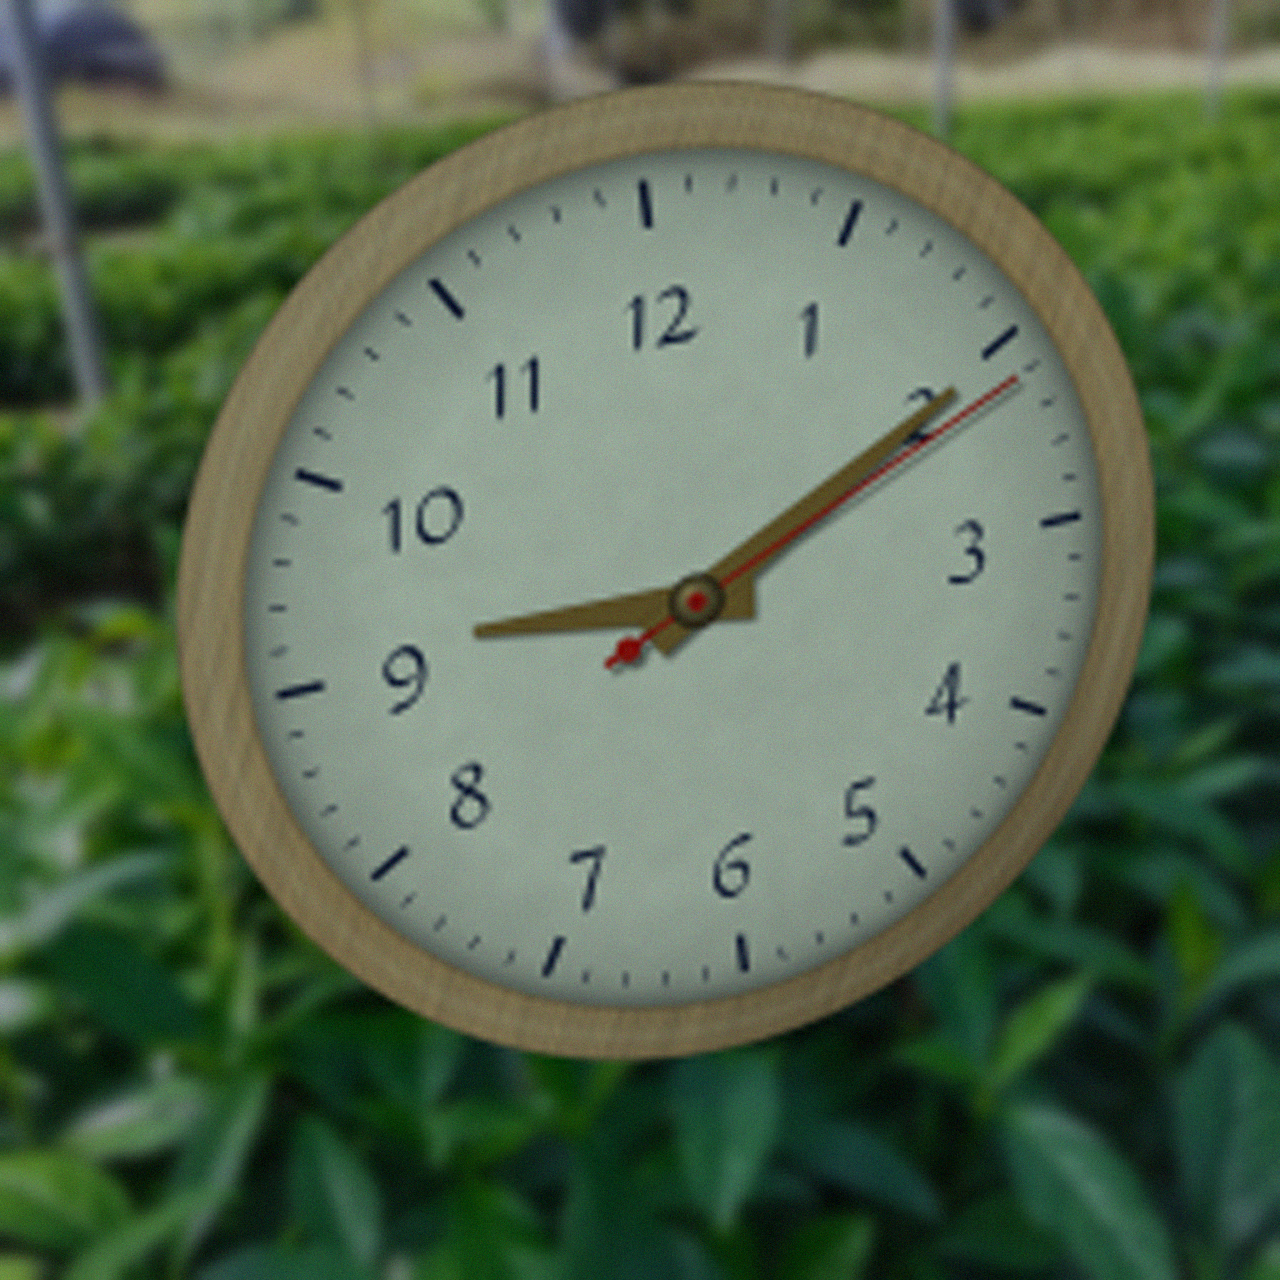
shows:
9,10,11
